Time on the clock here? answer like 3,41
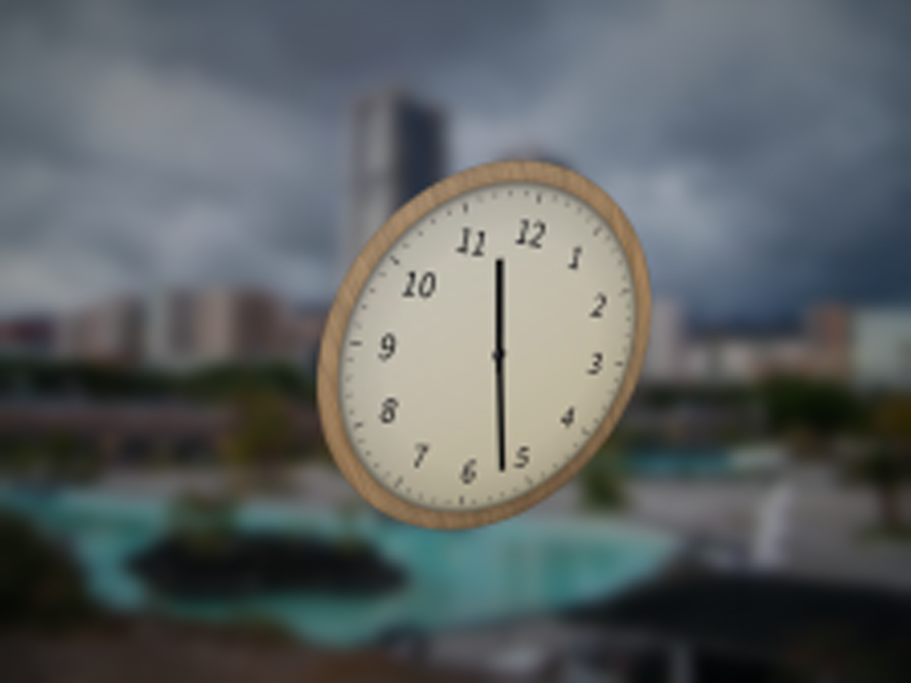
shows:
11,27
